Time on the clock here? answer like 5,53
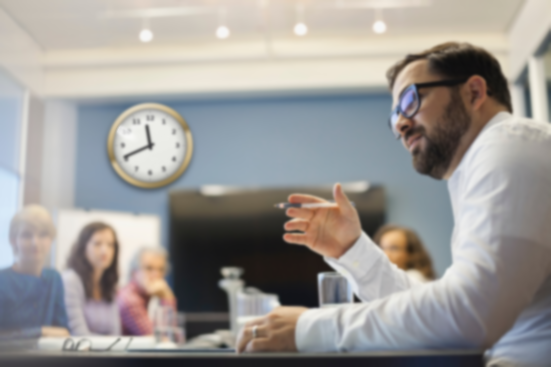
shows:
11,41
